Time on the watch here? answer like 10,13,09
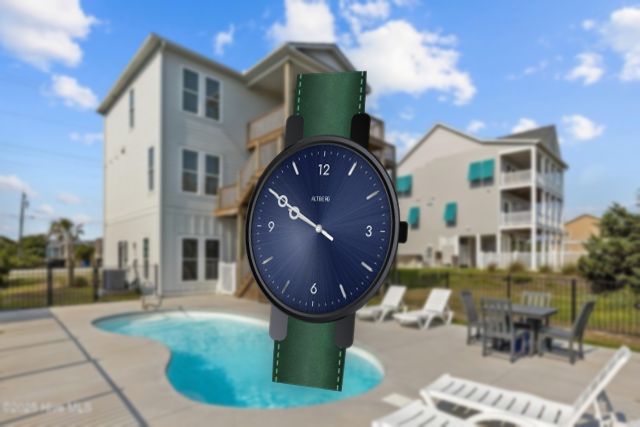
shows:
9,49,50
